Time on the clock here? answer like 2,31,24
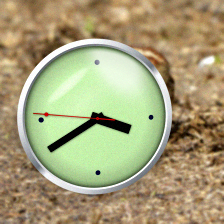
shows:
3,39,46
